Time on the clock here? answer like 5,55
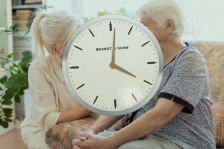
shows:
4,01
